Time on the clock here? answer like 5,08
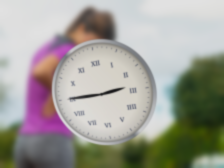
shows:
2,45
